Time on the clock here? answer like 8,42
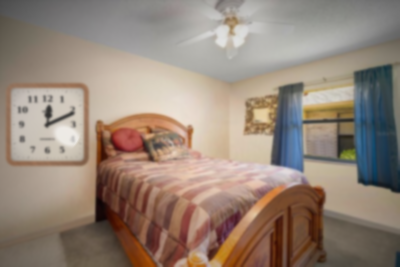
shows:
12,11
